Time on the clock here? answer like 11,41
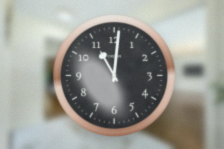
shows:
11,01
